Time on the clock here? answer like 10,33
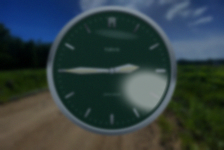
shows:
2,45
